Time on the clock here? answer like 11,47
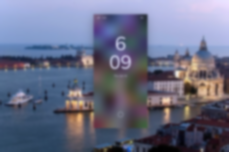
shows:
6,09
